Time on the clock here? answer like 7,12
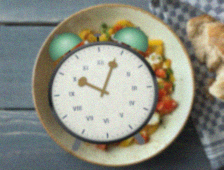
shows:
10,04
